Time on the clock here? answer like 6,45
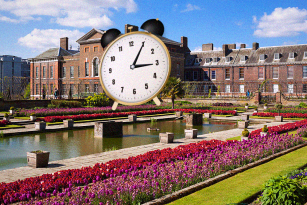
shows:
3,05
